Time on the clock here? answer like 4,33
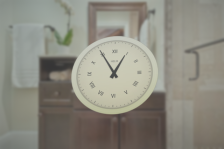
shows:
12,55
